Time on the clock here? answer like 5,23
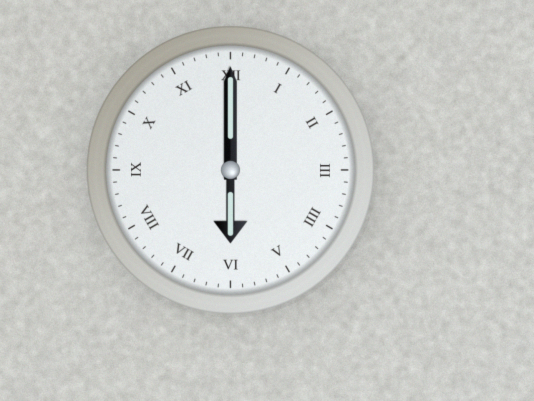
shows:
6,00
